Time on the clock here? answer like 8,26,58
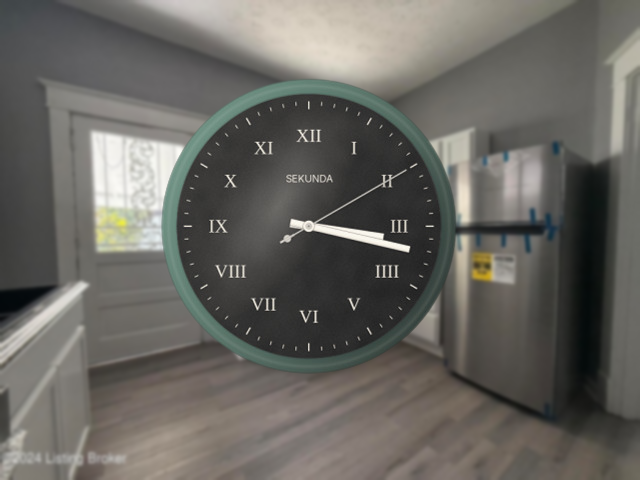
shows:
3,17,10
